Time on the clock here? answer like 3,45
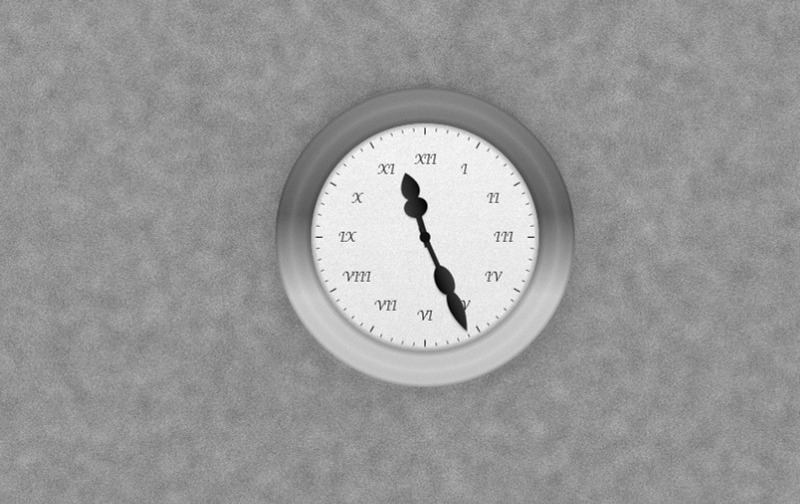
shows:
11,26
